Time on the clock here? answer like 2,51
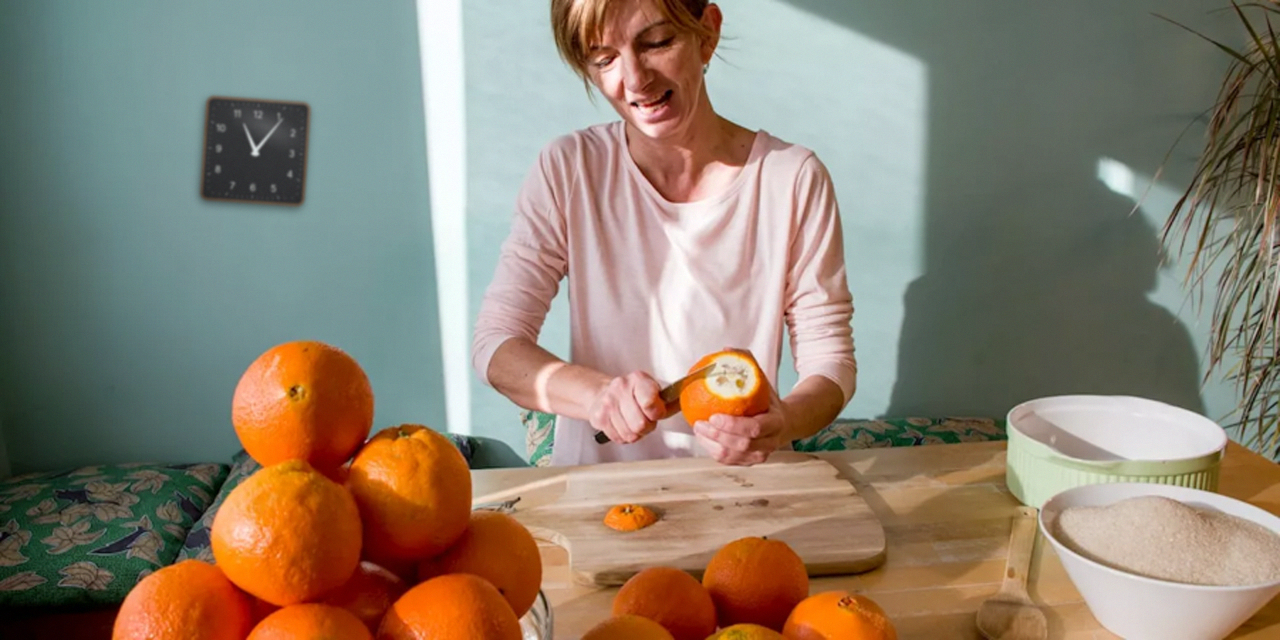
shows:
11,06
